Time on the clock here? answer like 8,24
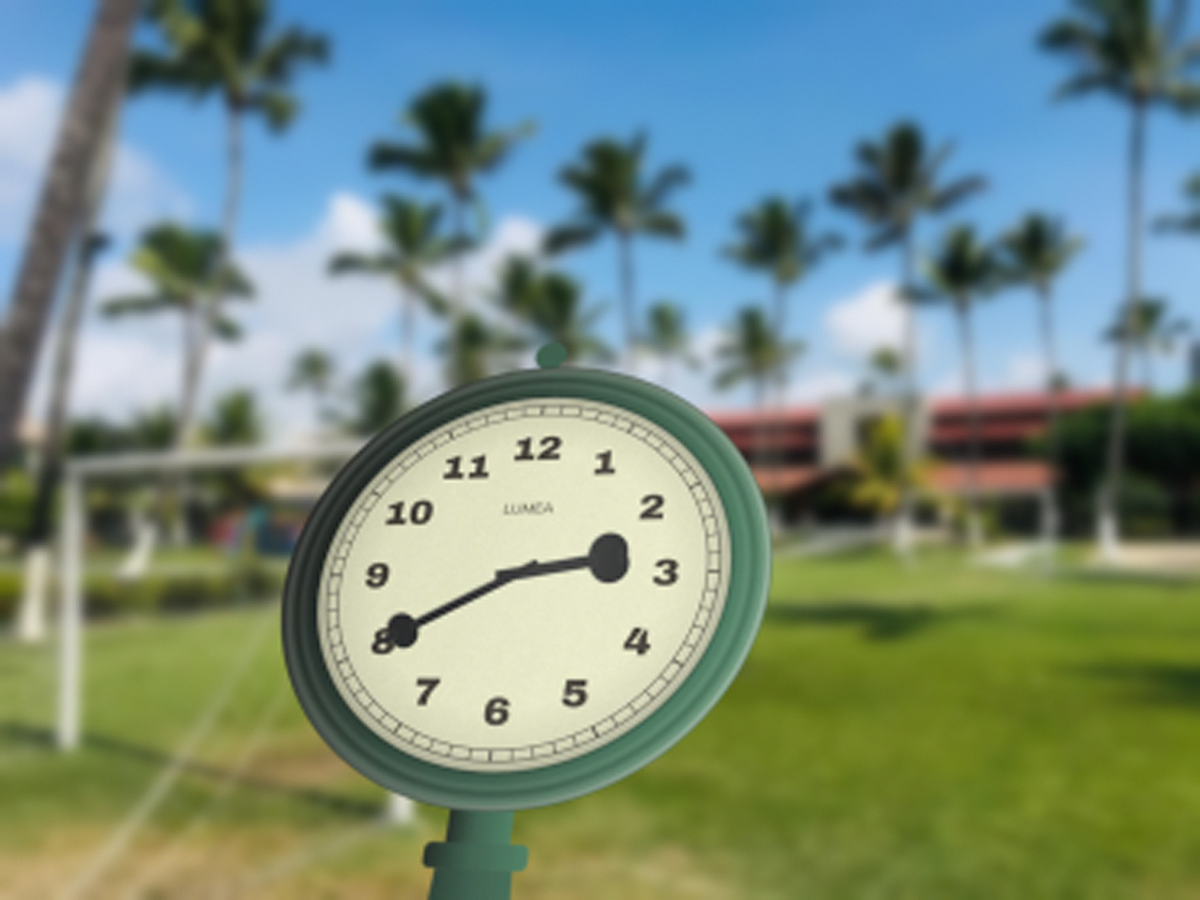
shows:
2,40
